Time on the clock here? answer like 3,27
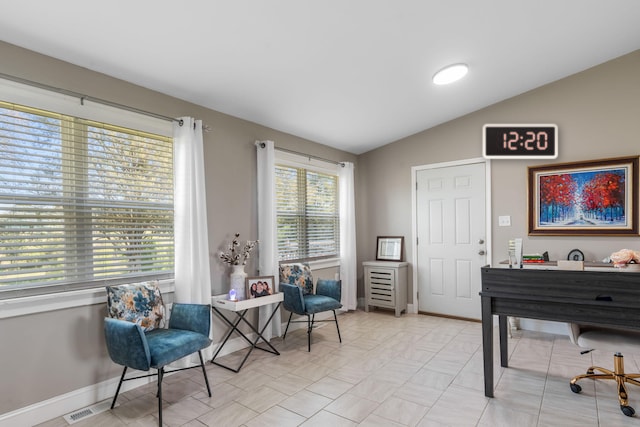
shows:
12,20
